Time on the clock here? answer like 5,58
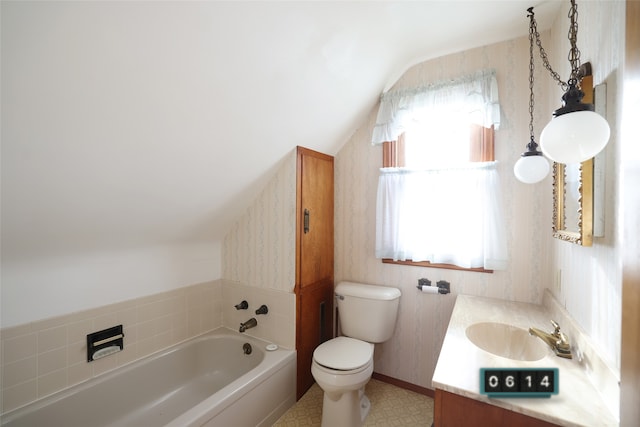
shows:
6,14
